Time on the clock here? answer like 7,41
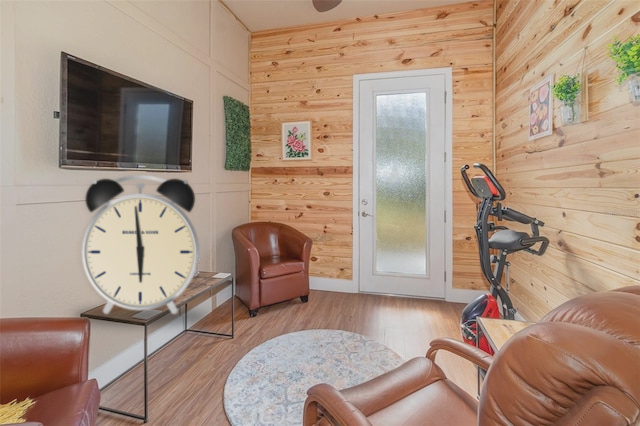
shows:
5,59
